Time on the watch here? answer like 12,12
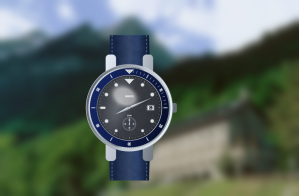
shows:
8,11
